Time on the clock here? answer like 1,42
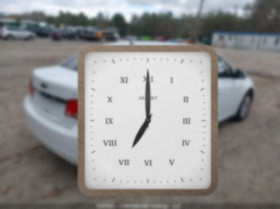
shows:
7,00
